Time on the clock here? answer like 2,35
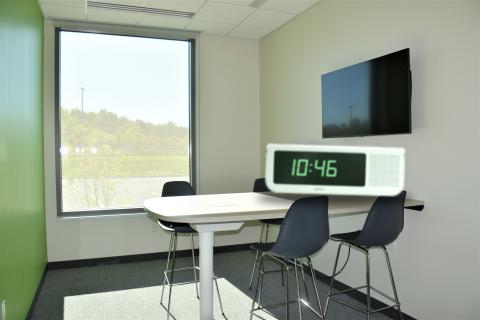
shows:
10,46
